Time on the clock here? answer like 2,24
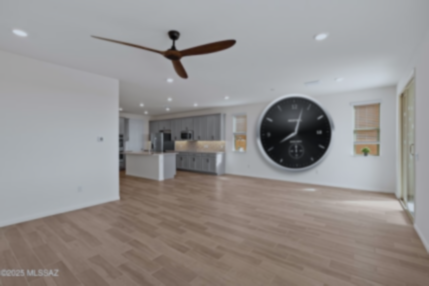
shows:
8,03
